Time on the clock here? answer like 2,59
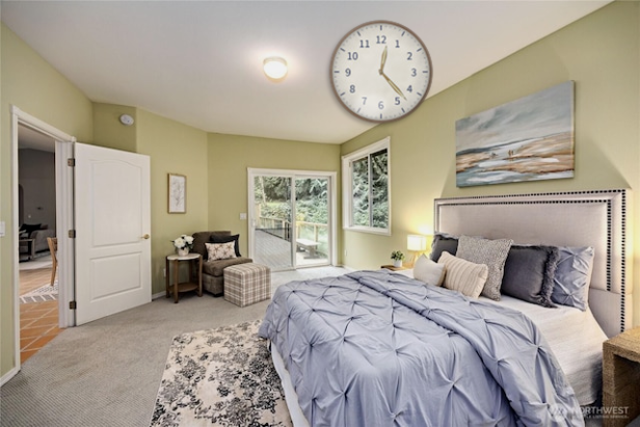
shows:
12,23
